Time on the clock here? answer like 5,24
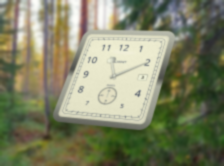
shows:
11,10
